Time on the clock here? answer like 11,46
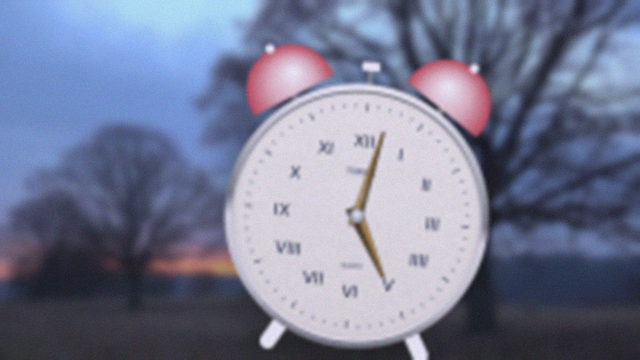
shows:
5,02
